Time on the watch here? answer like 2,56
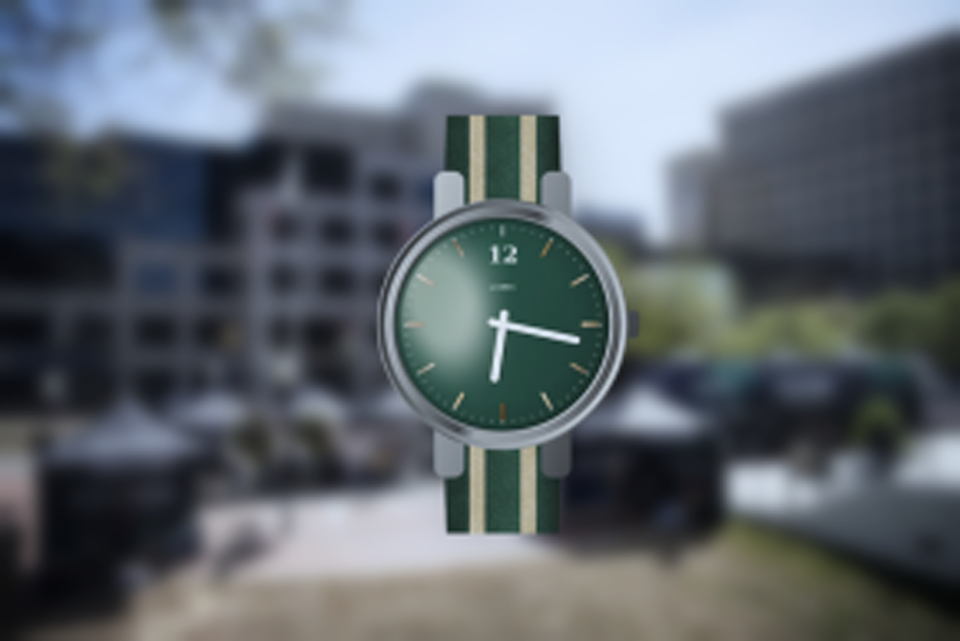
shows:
6,17
